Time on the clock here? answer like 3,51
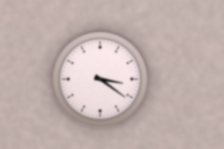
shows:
3,21
